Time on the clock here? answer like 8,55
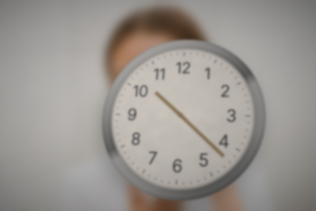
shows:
10,22
